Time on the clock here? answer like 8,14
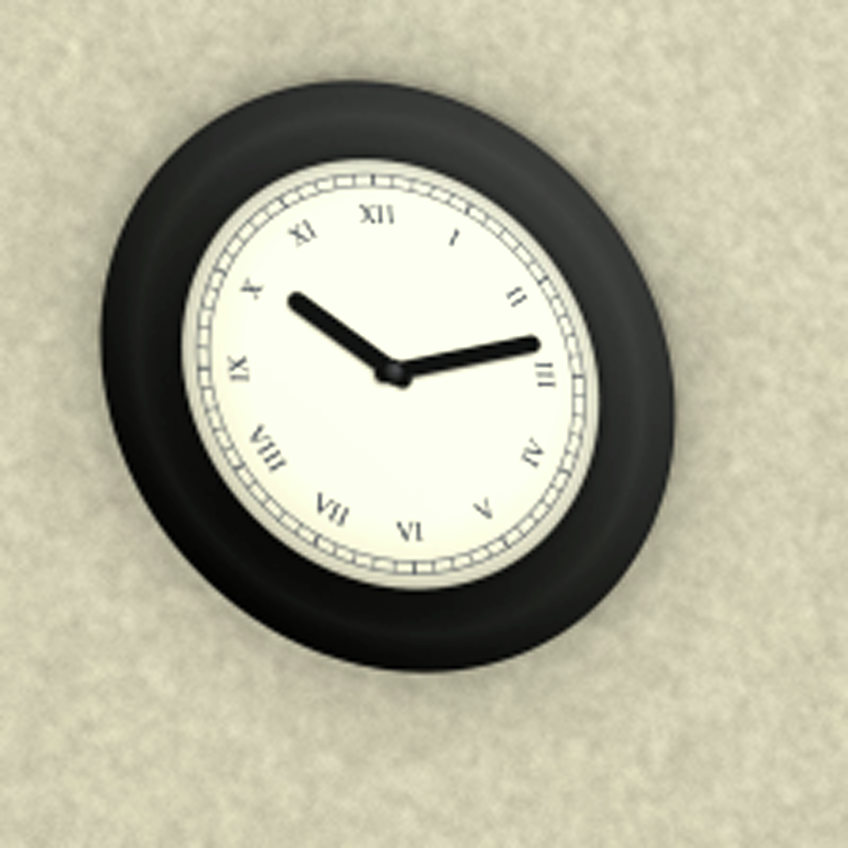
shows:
10,13
